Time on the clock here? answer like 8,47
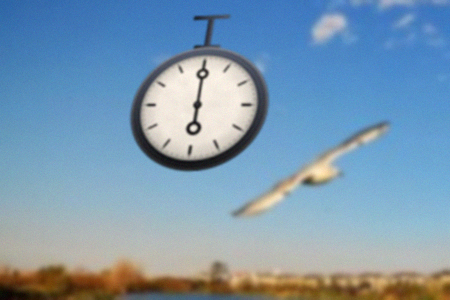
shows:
6,00
